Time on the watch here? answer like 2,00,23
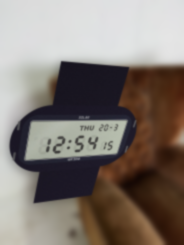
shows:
12,54,15
